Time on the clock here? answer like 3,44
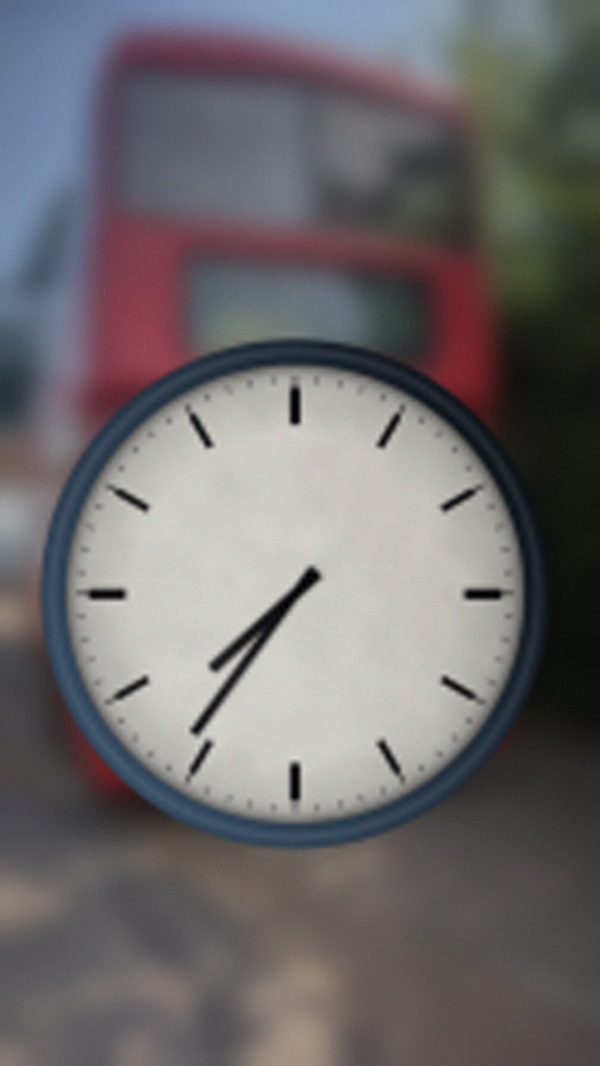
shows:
7,36
